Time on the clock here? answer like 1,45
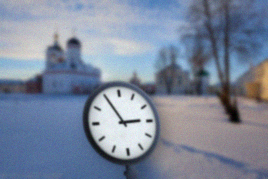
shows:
2,55
